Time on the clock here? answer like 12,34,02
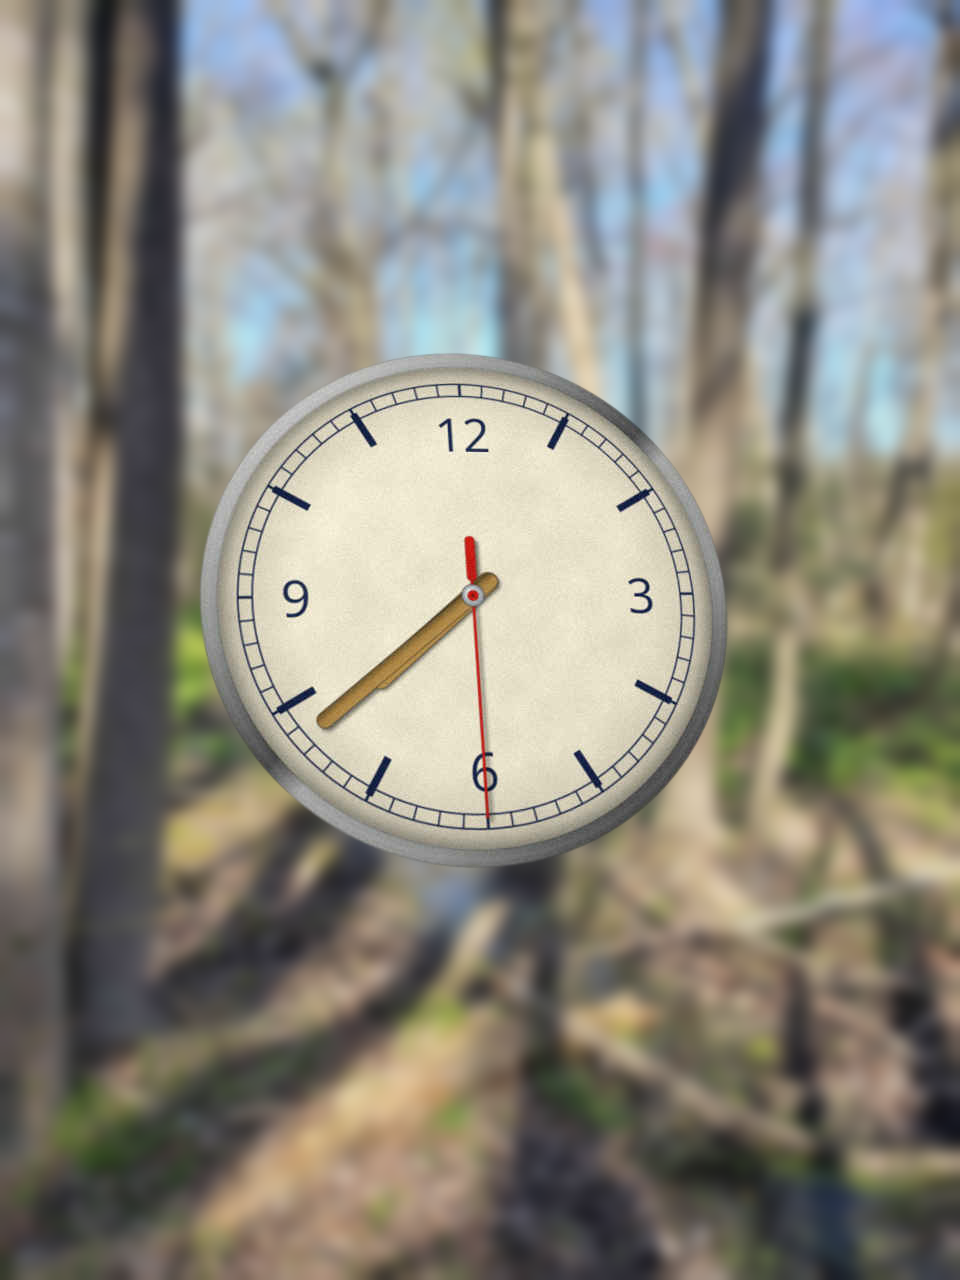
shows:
7,38,30
